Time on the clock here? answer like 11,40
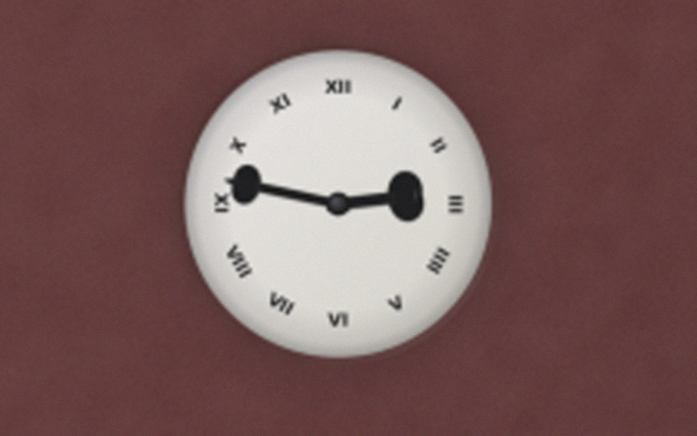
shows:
2,47
